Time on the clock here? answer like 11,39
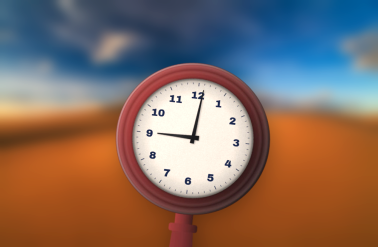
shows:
9,01
